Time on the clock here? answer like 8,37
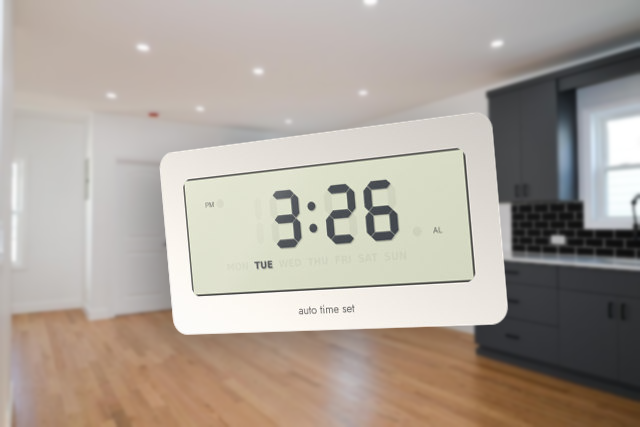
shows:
3,26
